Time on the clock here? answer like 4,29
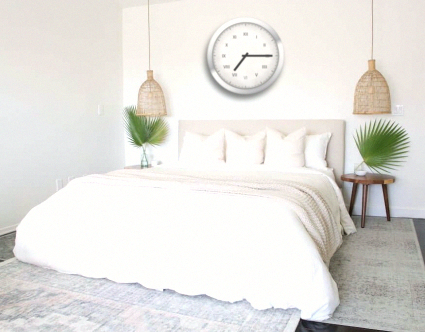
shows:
7,15
